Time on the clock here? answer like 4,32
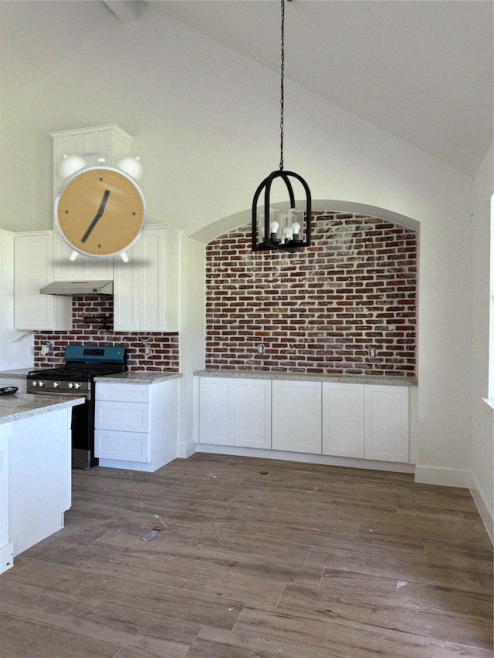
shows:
12,35
